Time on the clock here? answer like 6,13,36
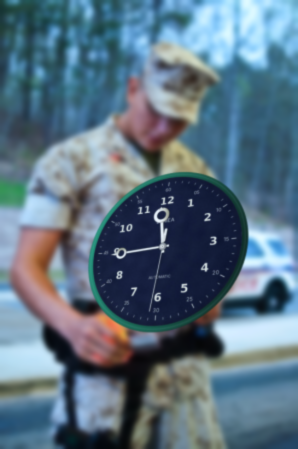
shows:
11,44,31
